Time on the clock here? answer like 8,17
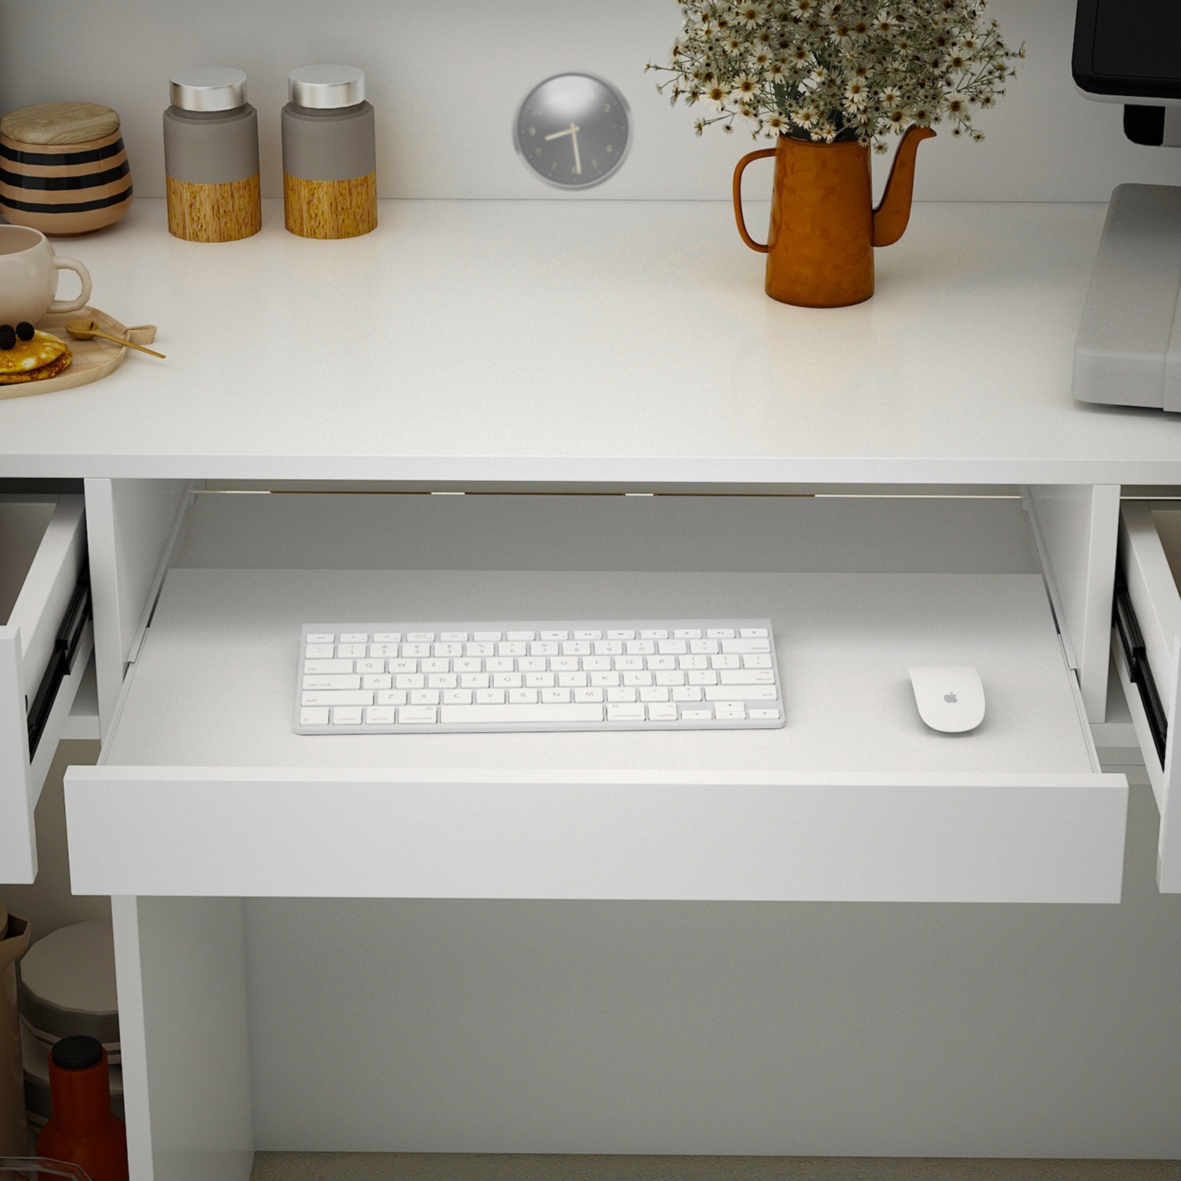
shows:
8,29
